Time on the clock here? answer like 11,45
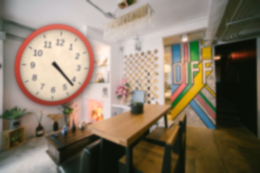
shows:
4,22
